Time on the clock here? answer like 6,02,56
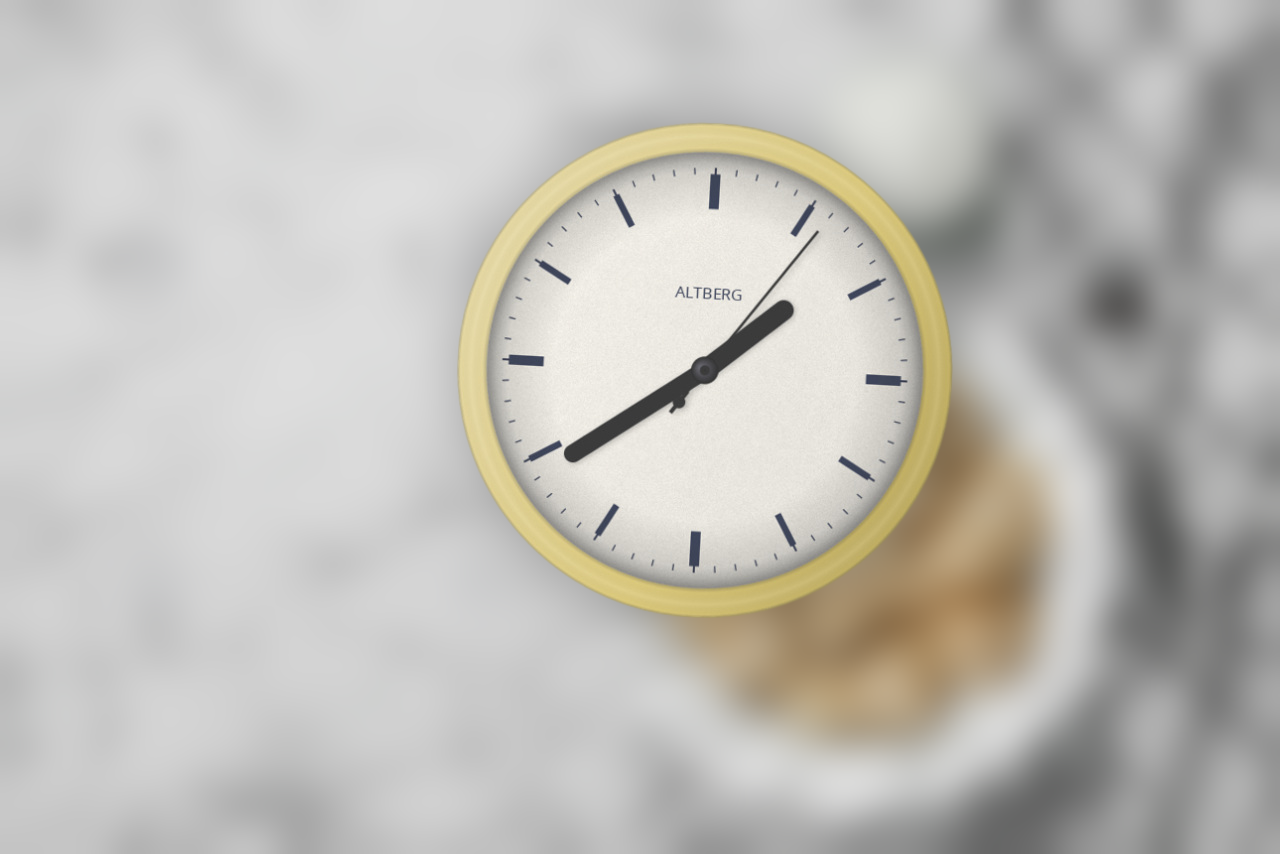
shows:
1,39,06
